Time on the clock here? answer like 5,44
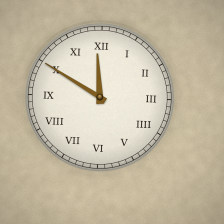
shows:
11,50
